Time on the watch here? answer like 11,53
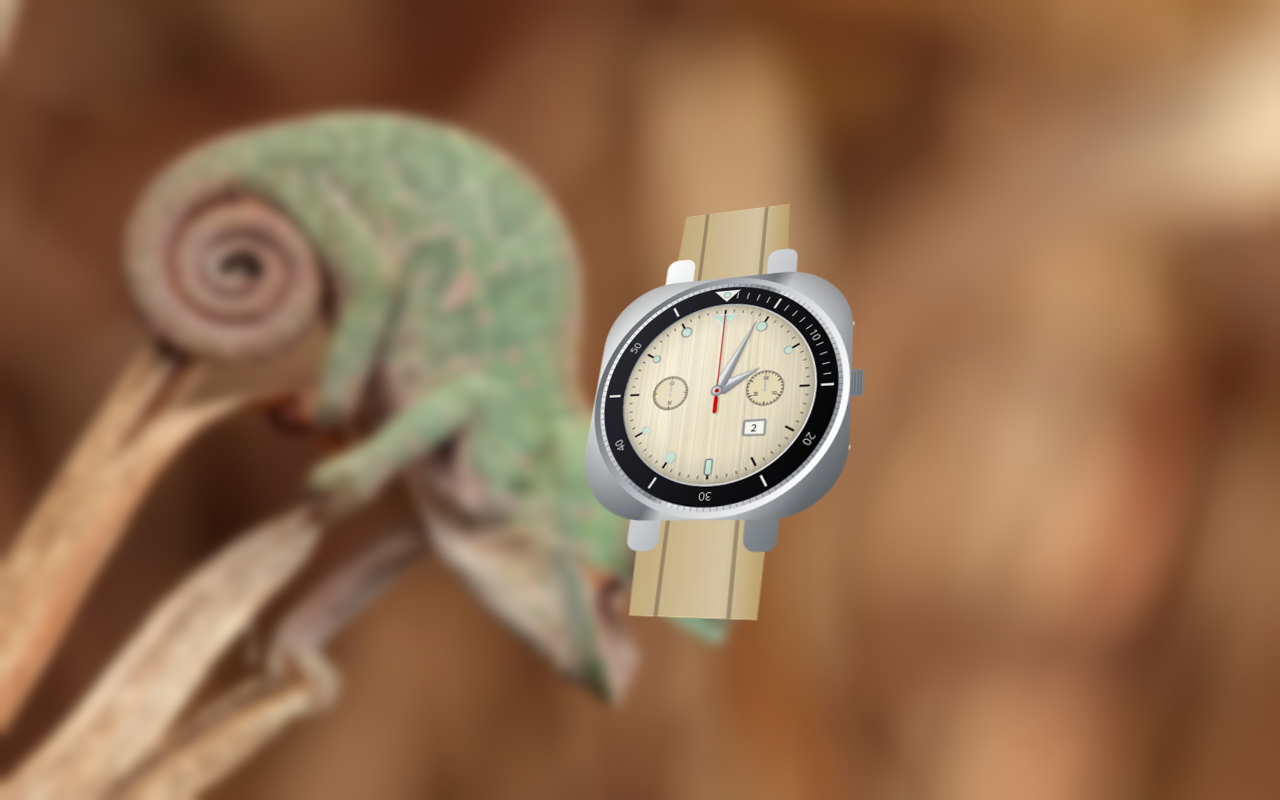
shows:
2,04
